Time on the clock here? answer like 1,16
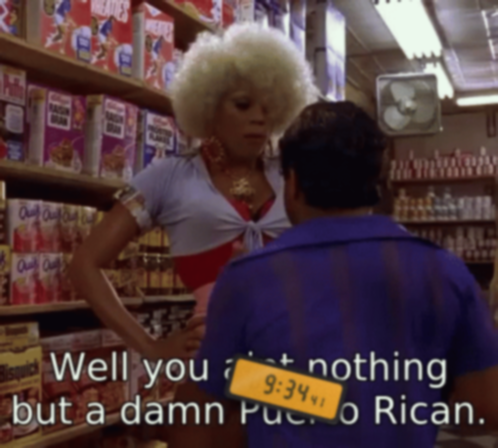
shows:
9,34
